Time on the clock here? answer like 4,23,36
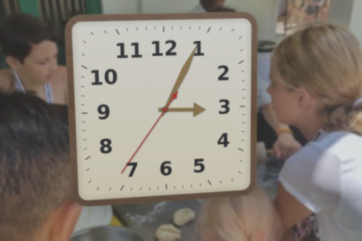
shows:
3,04,36
